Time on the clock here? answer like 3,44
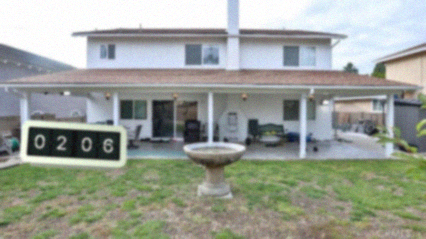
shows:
2,06
